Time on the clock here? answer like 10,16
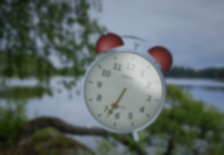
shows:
6,33
